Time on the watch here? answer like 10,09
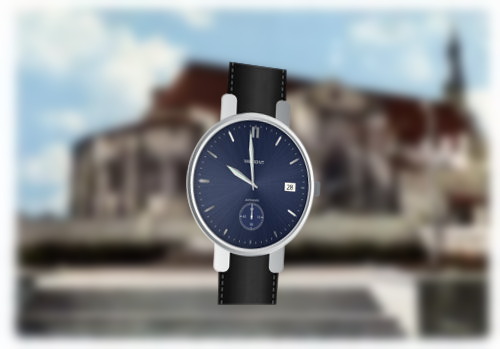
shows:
9,59
